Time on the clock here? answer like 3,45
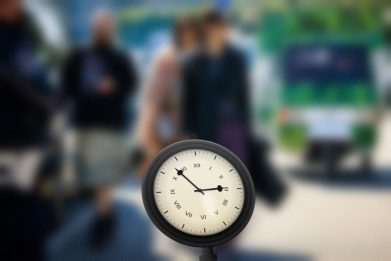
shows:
2,53
